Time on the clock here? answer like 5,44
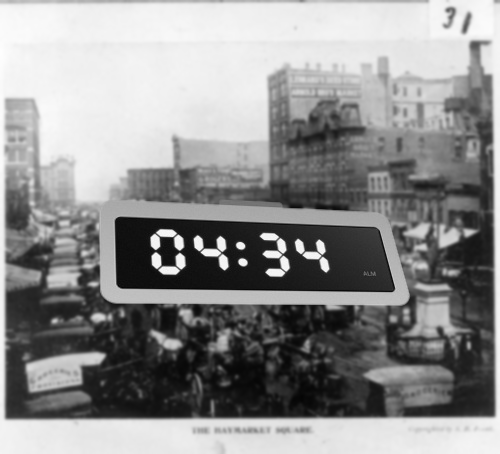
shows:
4,34
